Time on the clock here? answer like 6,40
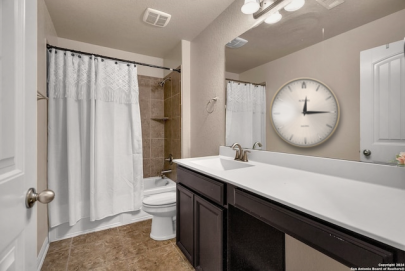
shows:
12,15
